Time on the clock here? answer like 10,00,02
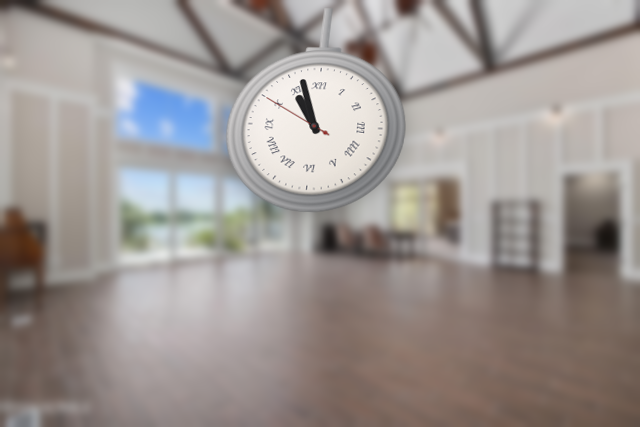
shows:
10,56,50
